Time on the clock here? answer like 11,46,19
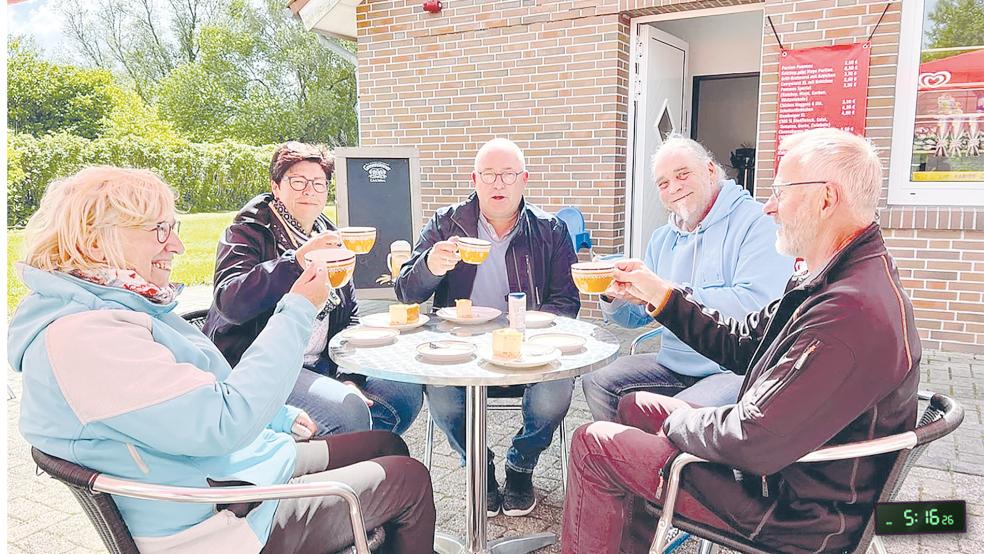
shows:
5,16,26
